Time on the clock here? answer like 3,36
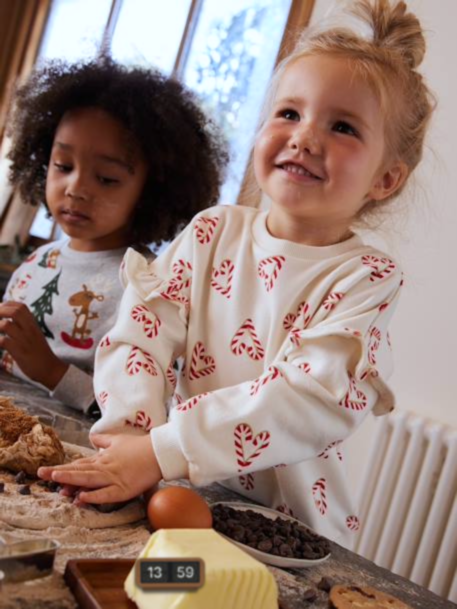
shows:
13,59
